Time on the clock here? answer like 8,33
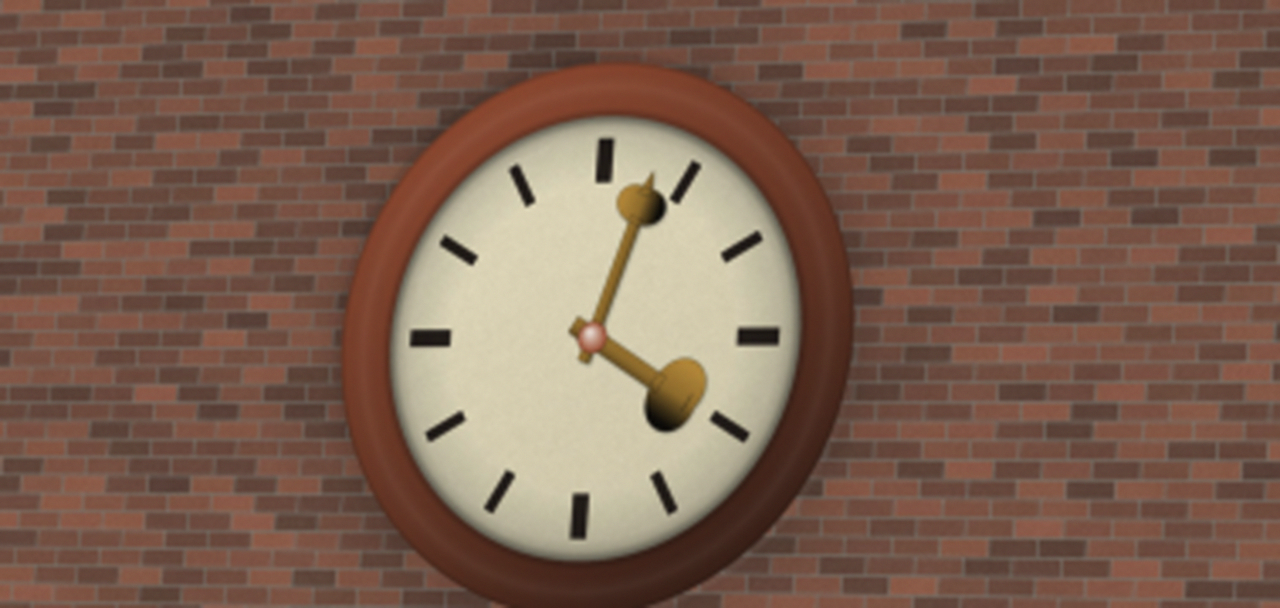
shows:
4,03
